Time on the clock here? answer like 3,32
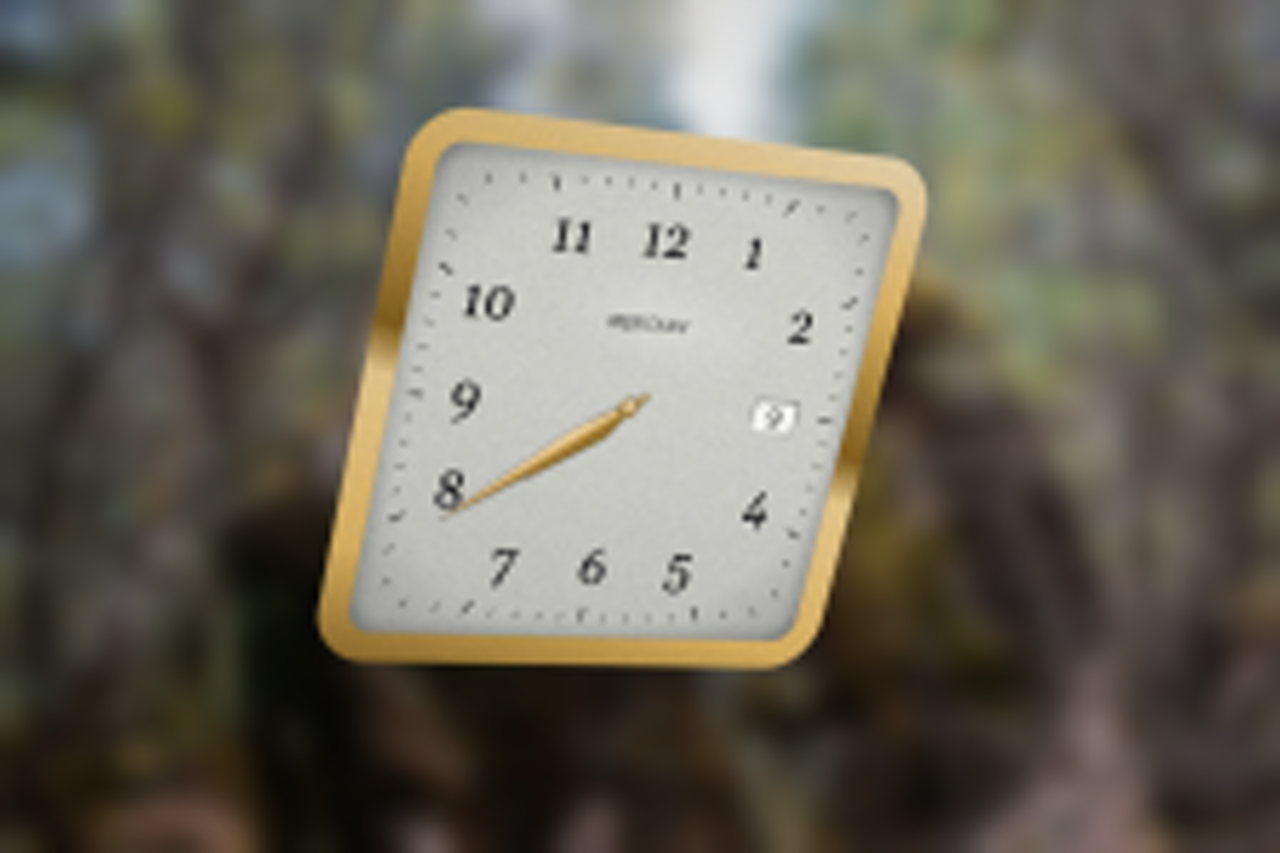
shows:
7,39
